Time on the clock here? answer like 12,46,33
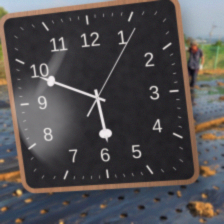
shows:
5,49,06
